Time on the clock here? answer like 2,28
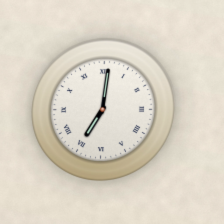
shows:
7,01
